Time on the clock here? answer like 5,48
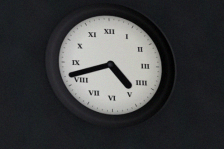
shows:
4,42
